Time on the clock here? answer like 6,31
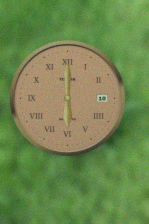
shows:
6,00
